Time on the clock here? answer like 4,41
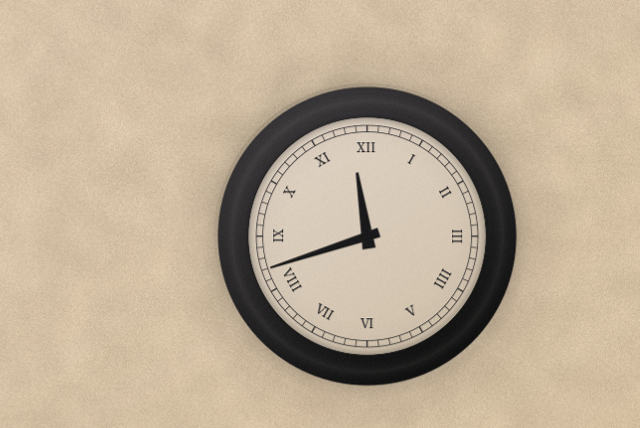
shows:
11,42
